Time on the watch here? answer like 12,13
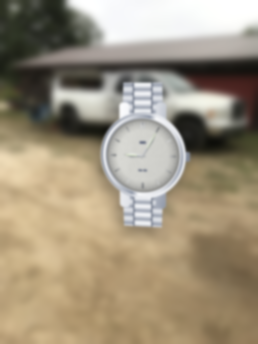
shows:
9,05
